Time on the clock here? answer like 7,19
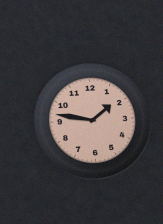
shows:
1,47
